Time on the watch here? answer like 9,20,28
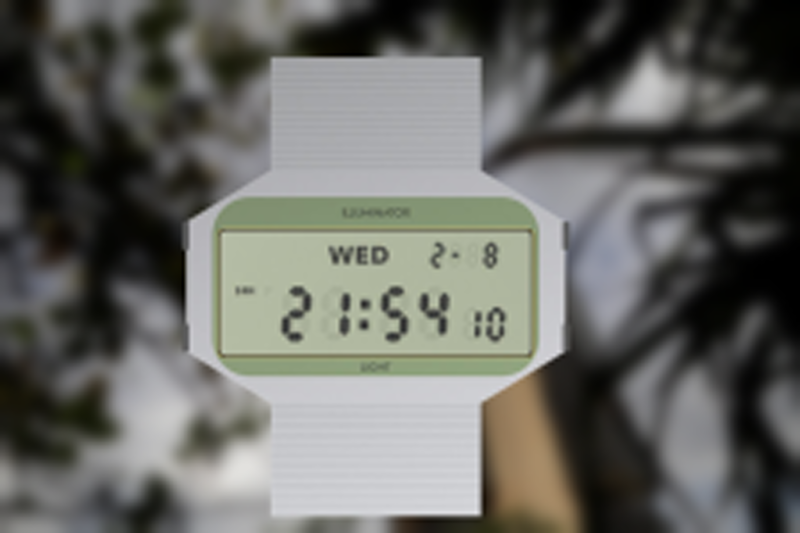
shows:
21,54,10
